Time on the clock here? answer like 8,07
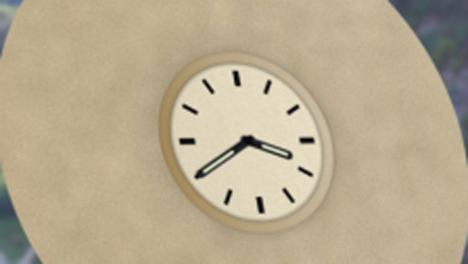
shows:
3,40
